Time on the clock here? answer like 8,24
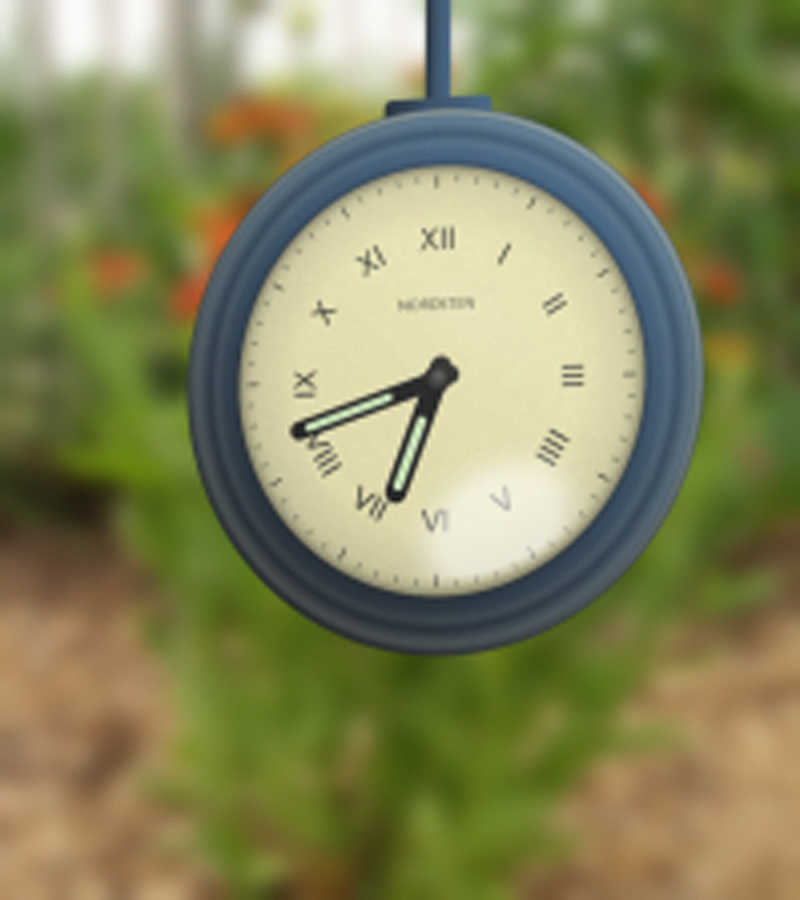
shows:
6,42
